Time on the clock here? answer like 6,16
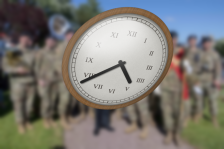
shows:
4,39
